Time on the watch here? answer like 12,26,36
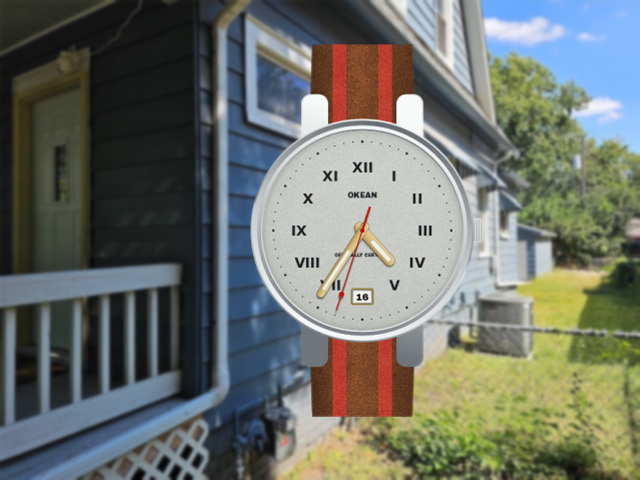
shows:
4,35,33
